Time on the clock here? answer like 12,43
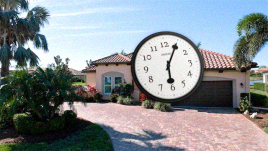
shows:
6,05
